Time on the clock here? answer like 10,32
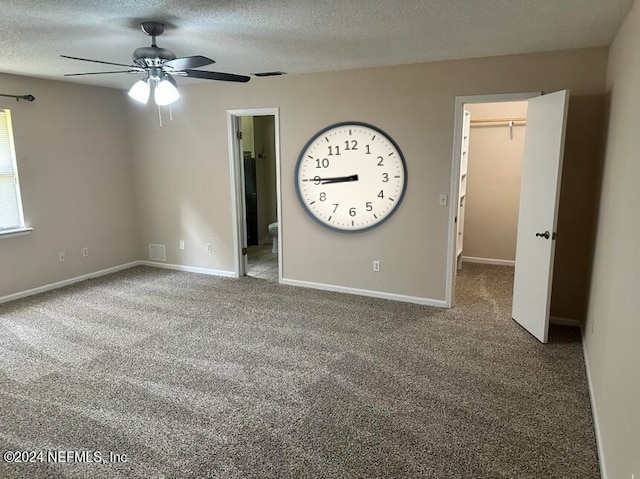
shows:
8,45
